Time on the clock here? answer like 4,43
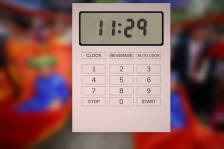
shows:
11,29
